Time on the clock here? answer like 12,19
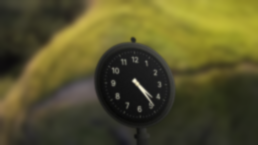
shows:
4,24
